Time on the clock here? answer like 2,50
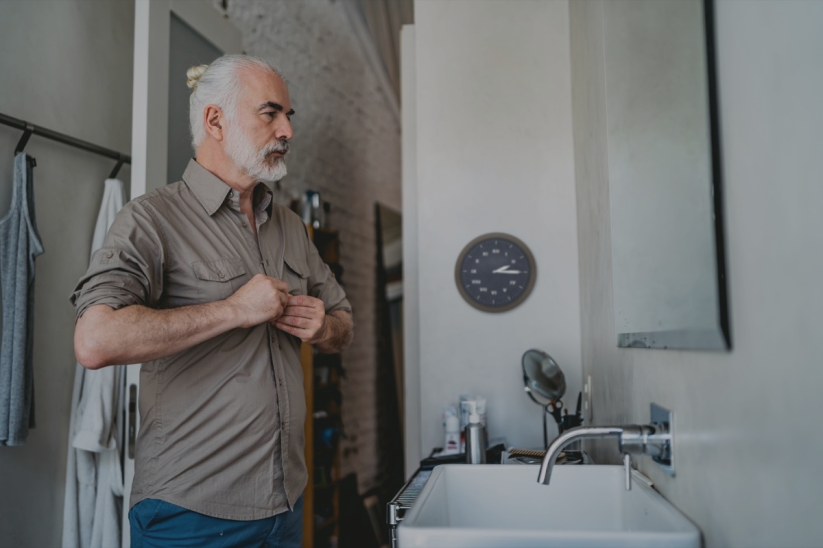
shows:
2,15
